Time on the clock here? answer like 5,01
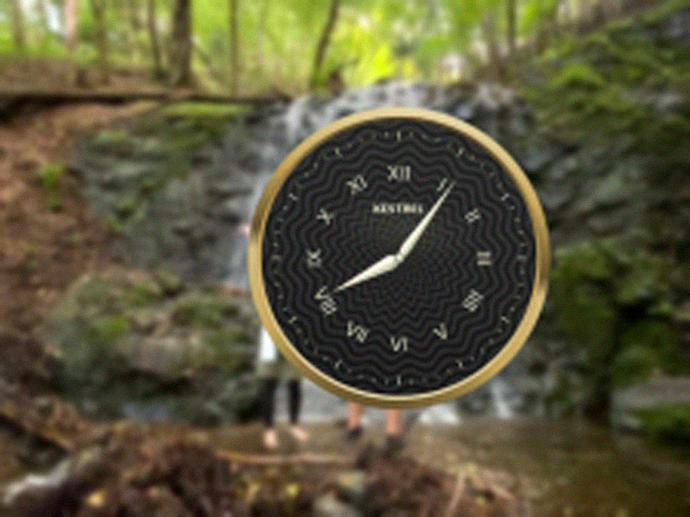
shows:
8,06
